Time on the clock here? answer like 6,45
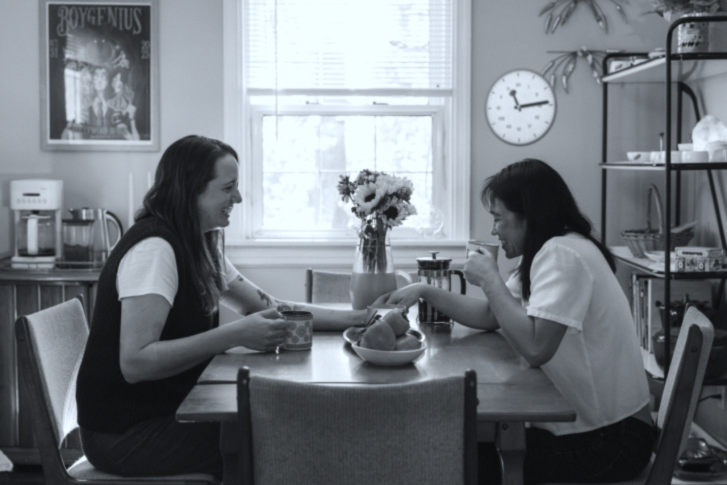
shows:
11,14
